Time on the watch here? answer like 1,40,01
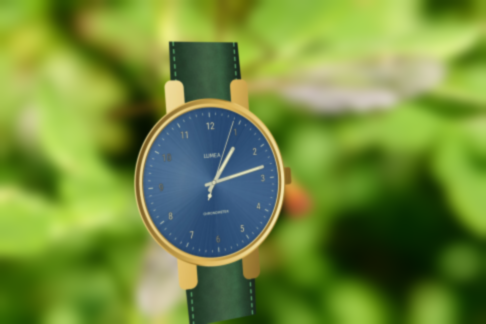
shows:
1,13,04
